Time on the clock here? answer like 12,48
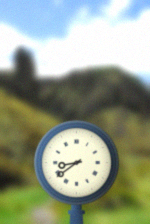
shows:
8,39
